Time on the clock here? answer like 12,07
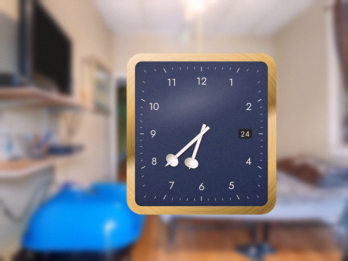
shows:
6,38
